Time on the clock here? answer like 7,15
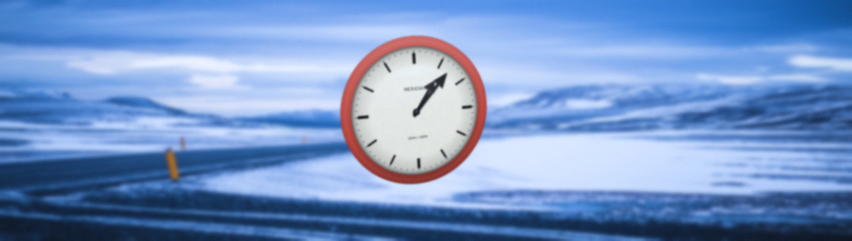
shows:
1,07
